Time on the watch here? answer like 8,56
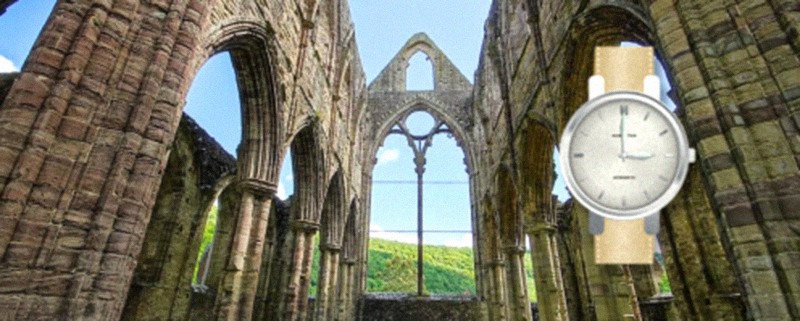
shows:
3,00
